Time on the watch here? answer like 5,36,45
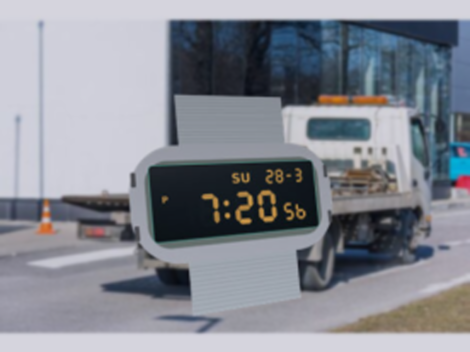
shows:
7,20,56
